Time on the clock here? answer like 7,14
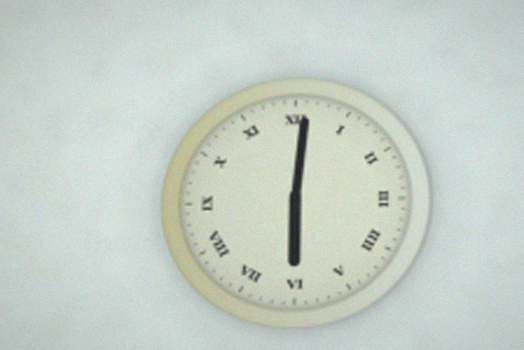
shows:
6,01
